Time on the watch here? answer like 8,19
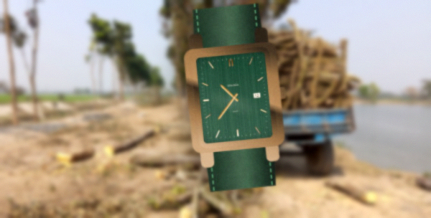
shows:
10,37
